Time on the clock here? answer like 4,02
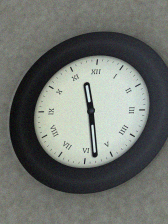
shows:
11,28
